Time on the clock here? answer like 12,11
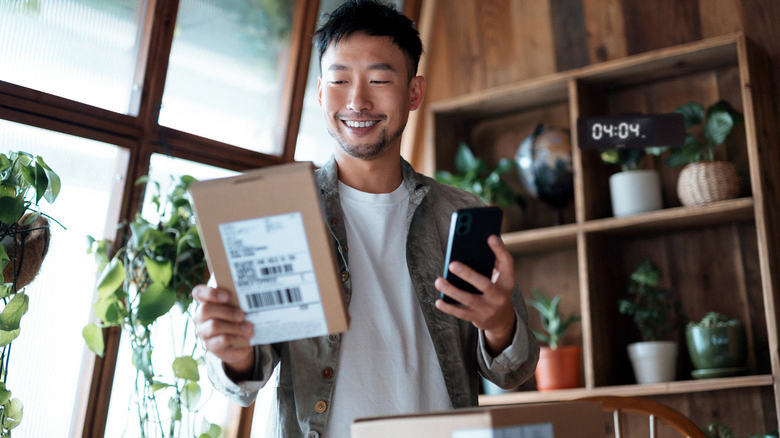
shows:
4,04
